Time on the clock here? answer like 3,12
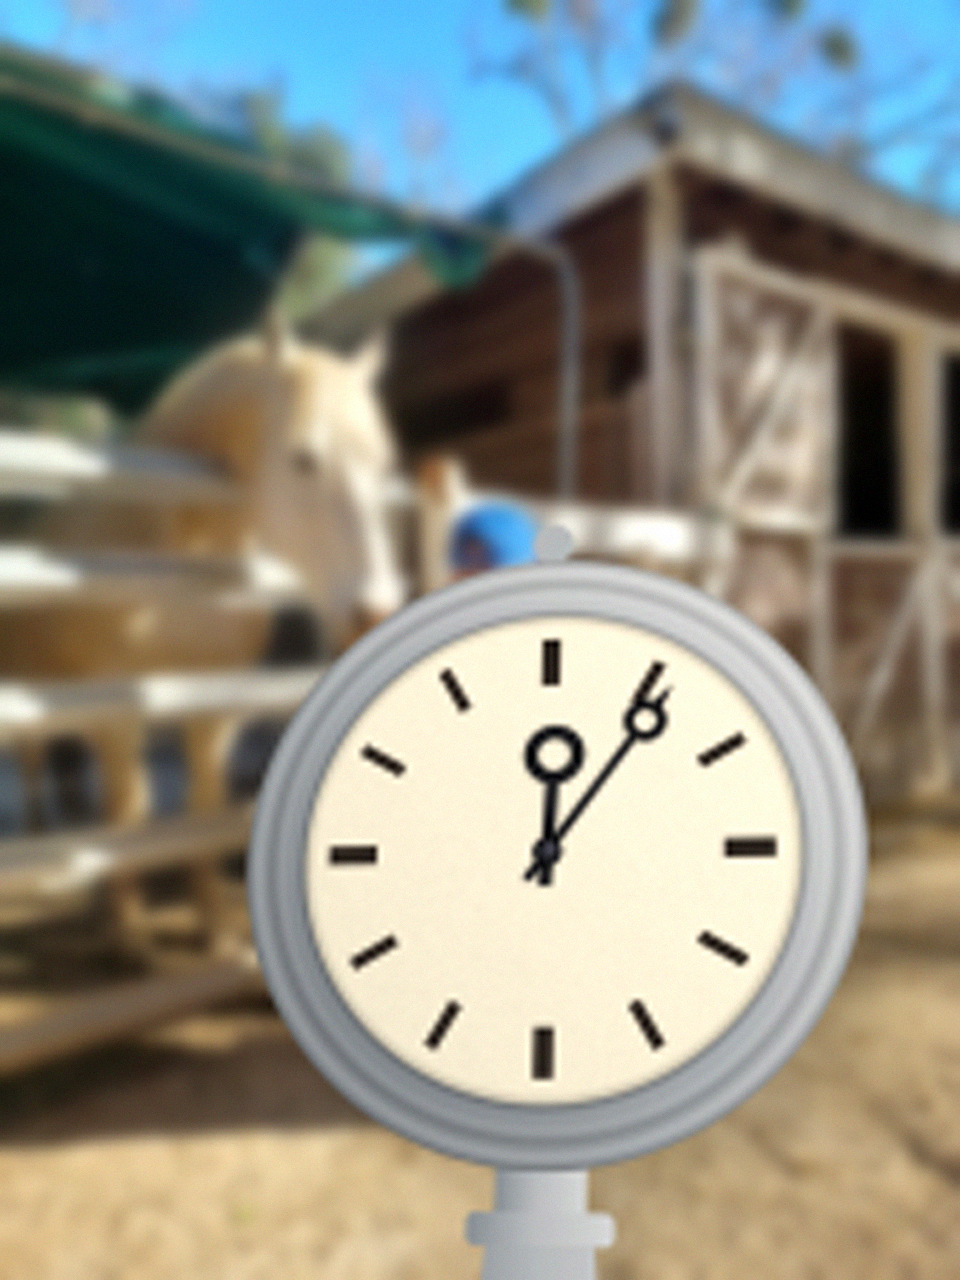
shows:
12,06
